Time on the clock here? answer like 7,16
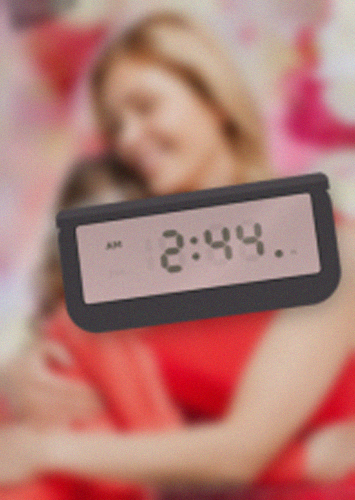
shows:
2,44
